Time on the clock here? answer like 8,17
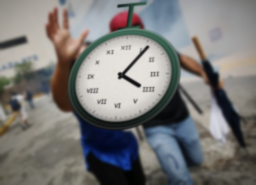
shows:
4,06
